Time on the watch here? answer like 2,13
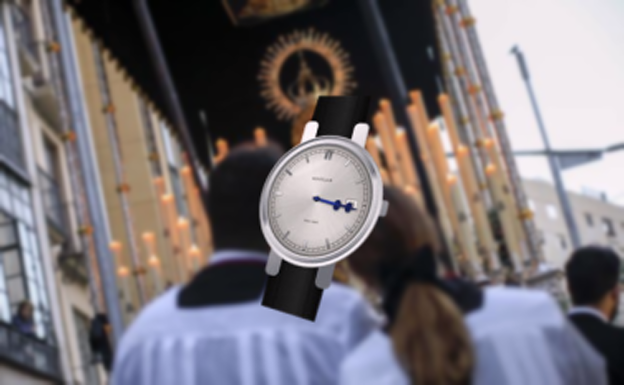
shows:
3,16
